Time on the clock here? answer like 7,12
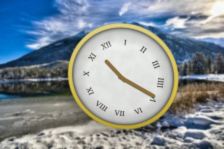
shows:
11,24
